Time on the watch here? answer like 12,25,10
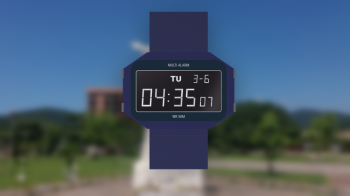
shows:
4,35,07
